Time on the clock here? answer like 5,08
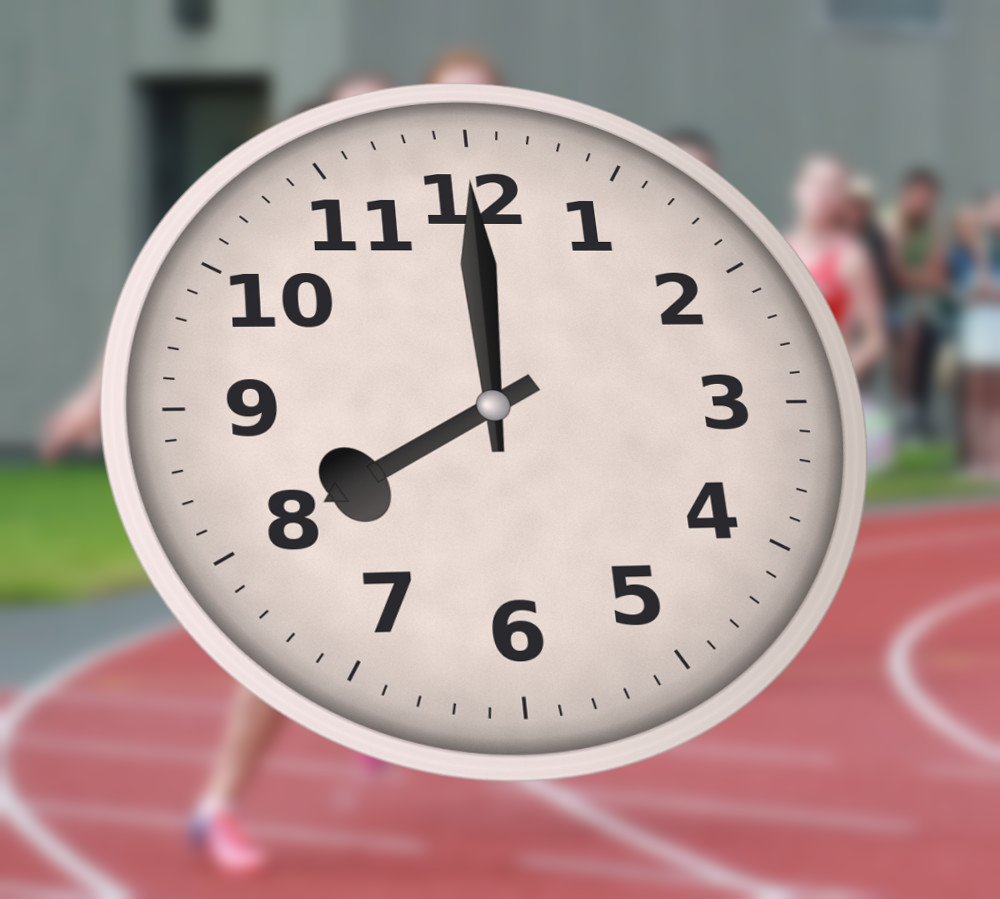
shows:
8,00
